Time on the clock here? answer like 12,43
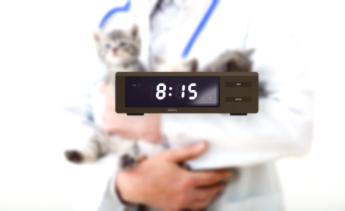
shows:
8,15
